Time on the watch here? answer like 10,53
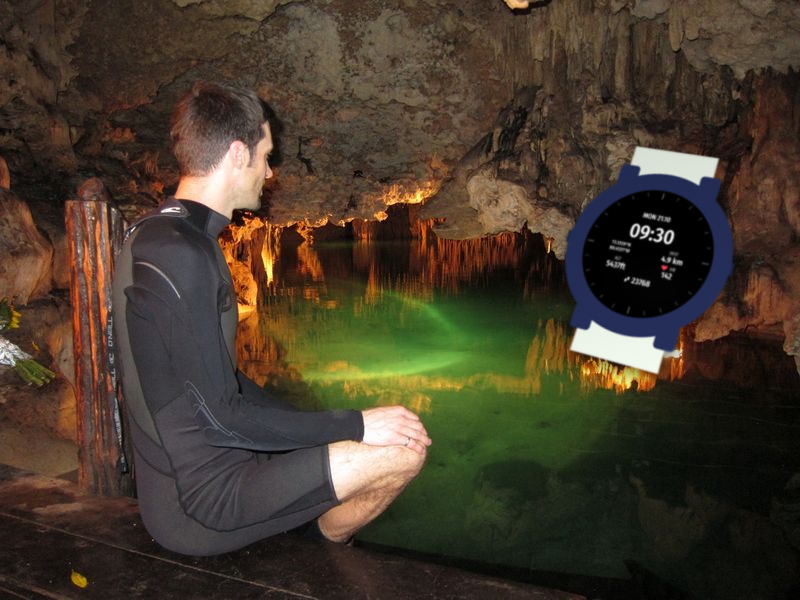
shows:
9,30
